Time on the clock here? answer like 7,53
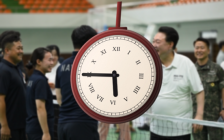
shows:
5,45
